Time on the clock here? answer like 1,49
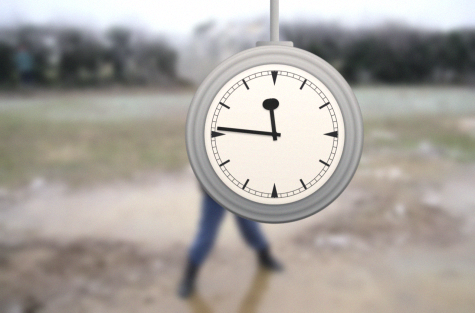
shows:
11,46
